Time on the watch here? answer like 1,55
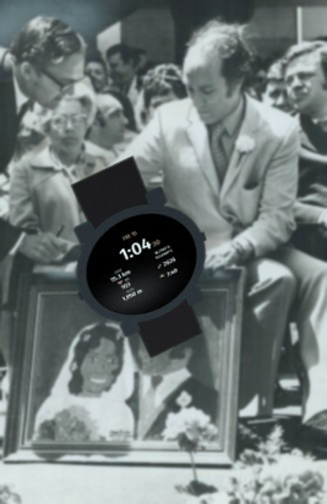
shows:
1,04
